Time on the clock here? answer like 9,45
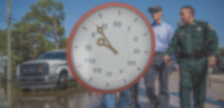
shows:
9,53
